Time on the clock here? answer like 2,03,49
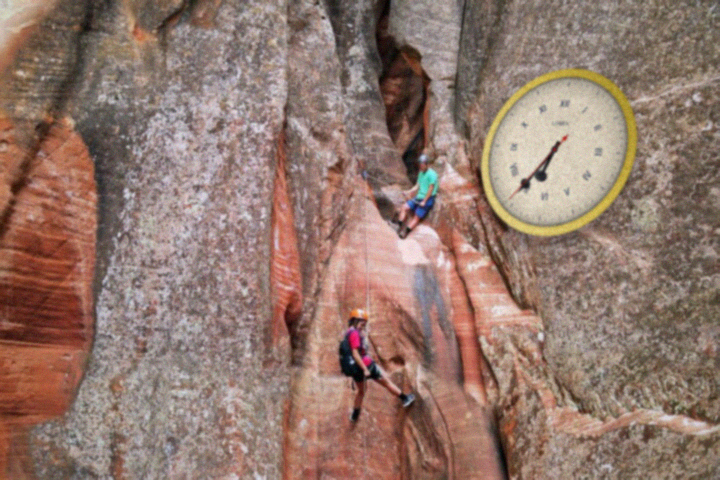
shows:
6,35,36
